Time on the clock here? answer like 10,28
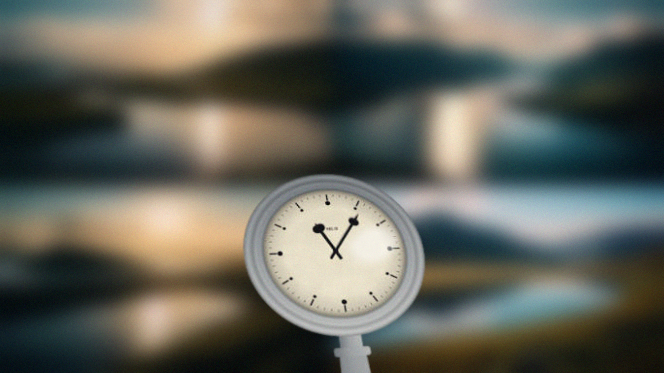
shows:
11,06
